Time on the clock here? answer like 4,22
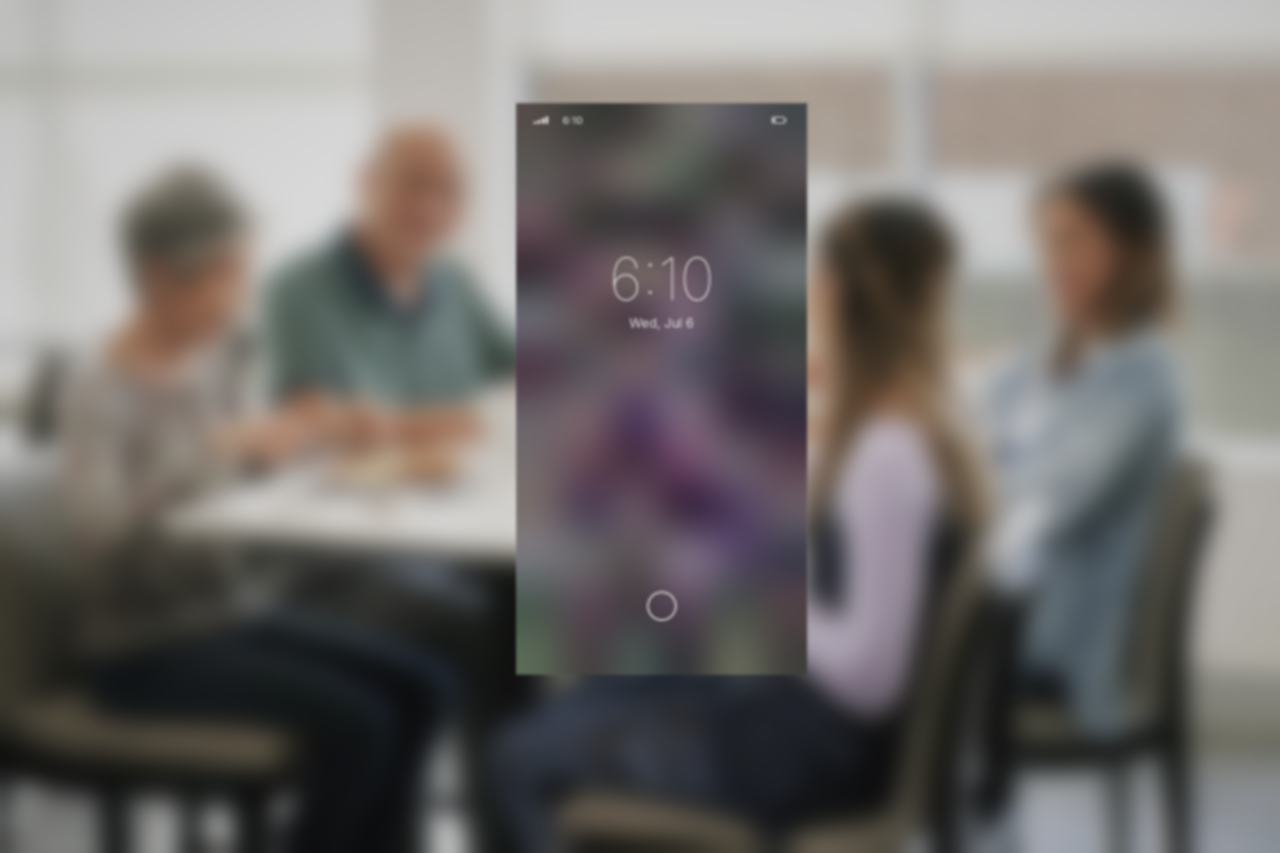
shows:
6,10
